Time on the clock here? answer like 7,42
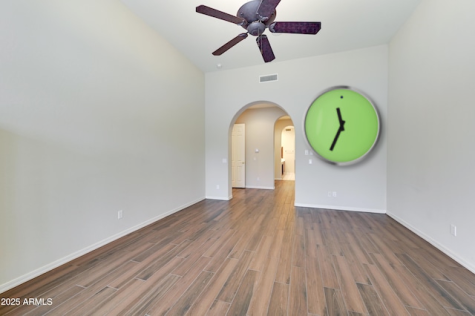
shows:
11,34
